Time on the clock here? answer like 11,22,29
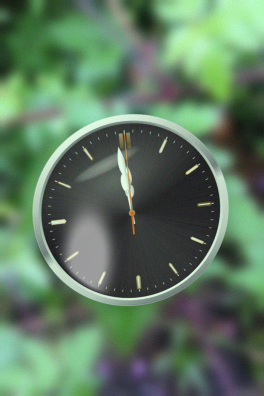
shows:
11,59,00
